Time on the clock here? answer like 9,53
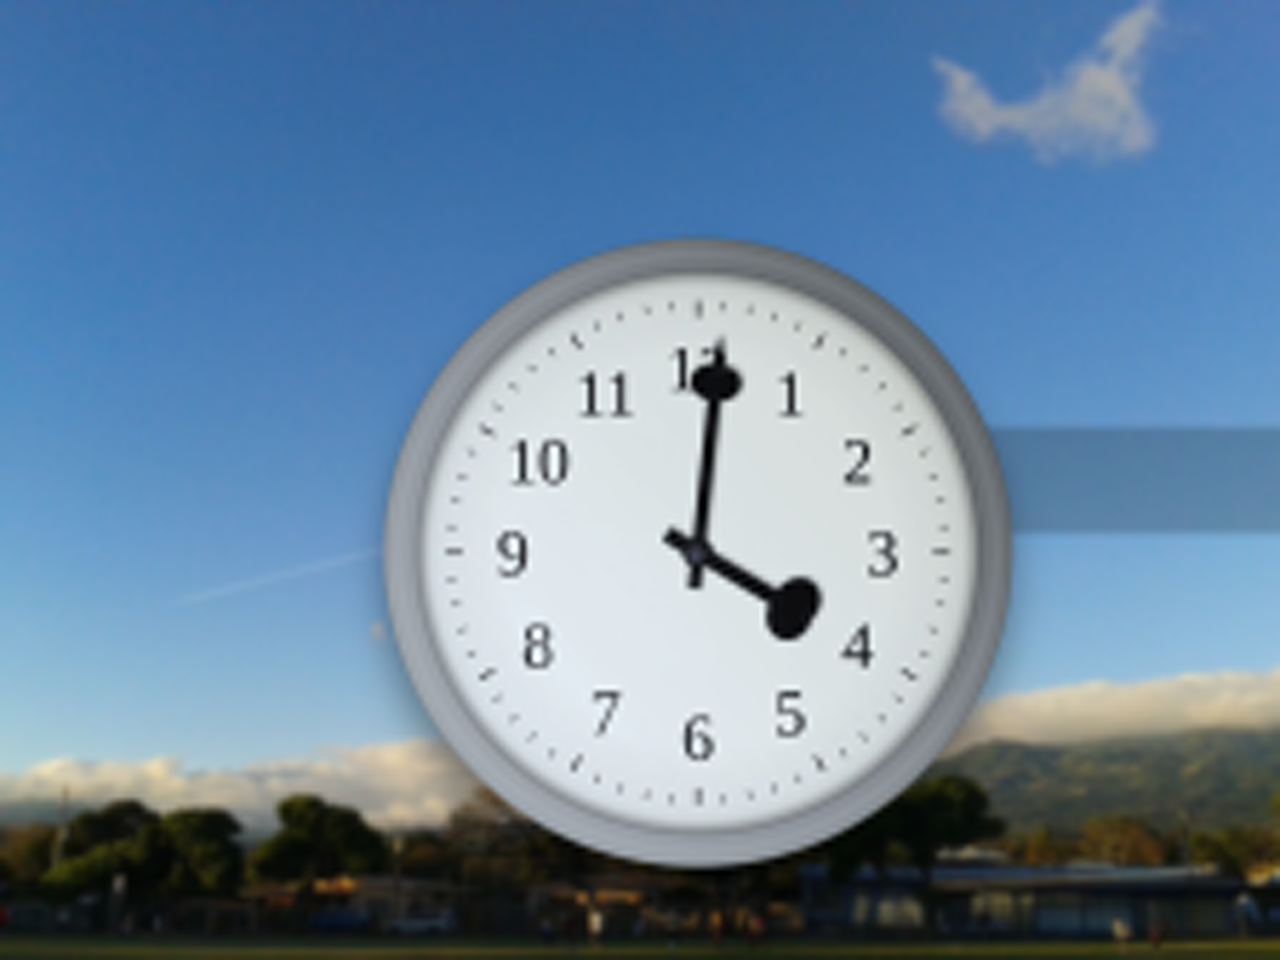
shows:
4,01
